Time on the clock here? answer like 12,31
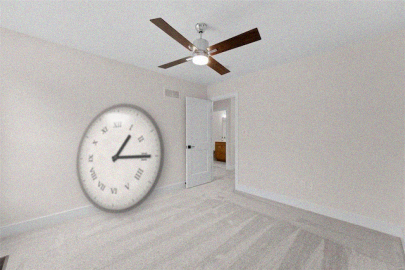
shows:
1,15
